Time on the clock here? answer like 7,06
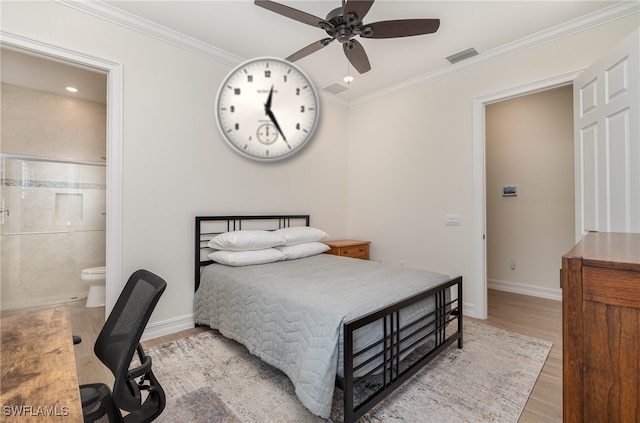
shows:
12,25
